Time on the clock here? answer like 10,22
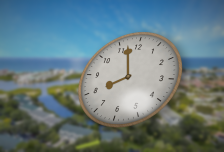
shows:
7,57
